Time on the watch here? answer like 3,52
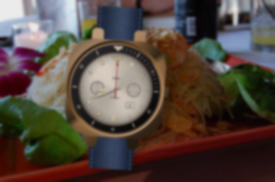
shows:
8,41
